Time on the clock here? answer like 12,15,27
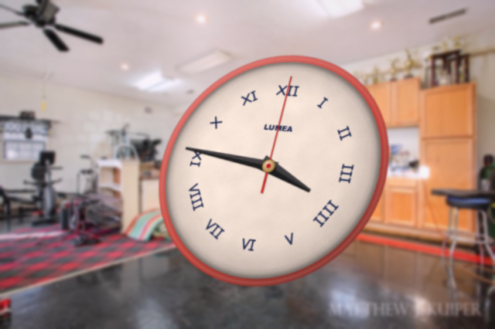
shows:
3,46,00
